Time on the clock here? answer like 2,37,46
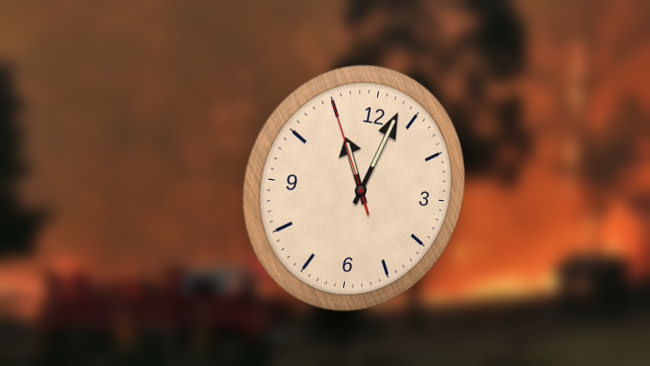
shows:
11,02,55
